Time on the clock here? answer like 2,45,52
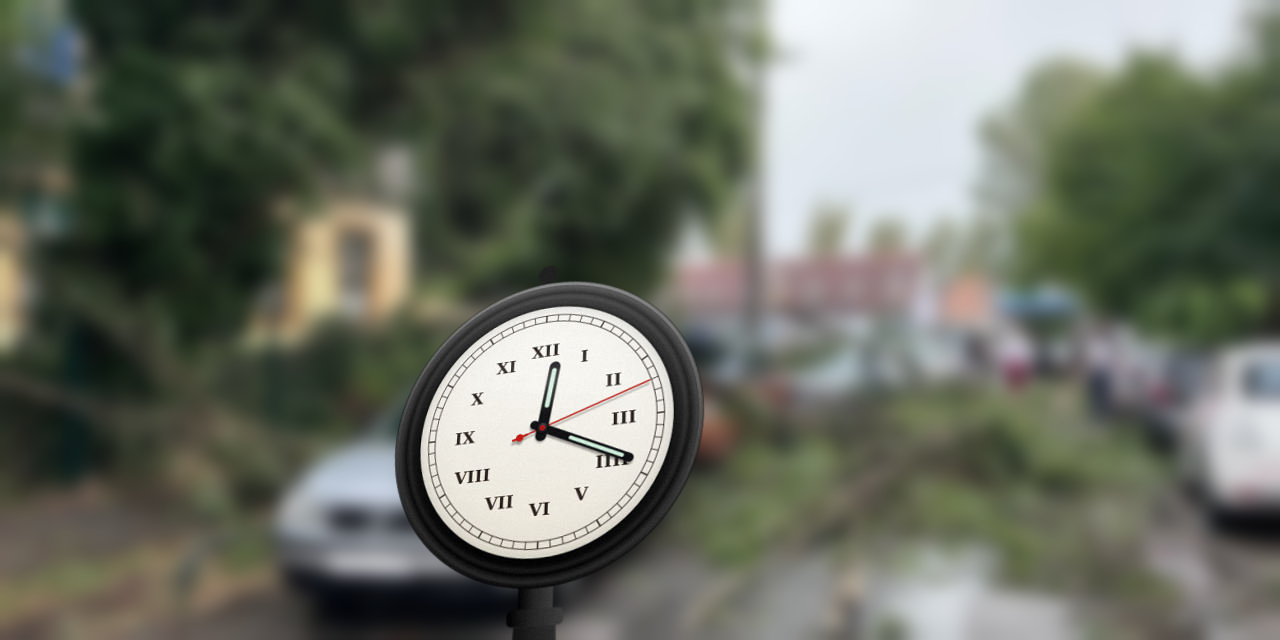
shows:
12,19,12
